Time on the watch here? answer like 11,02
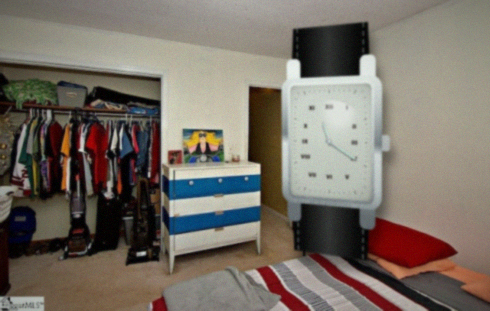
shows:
11,20
